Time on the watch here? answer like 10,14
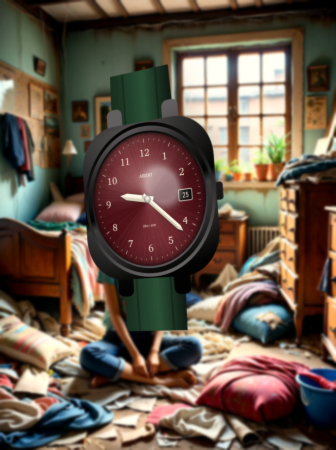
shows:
9,22
